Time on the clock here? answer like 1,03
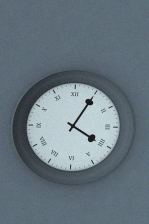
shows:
4,05
